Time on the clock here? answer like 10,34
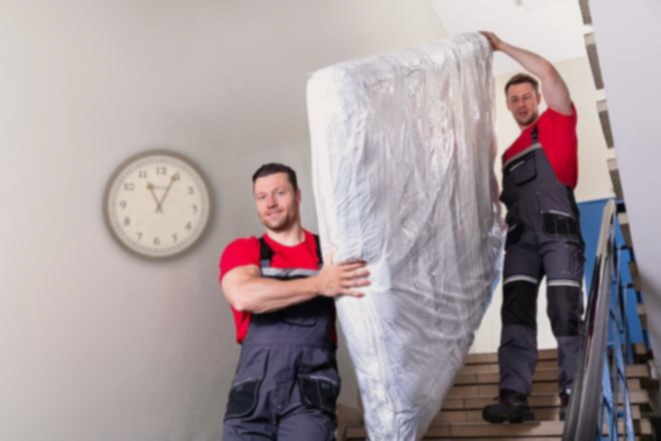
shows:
11,04
